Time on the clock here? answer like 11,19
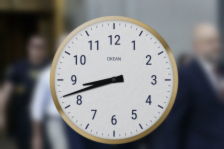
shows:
8,42
